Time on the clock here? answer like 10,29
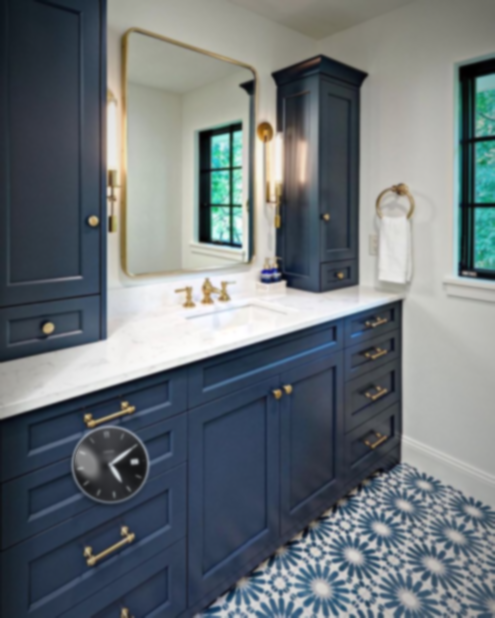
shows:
5,10
